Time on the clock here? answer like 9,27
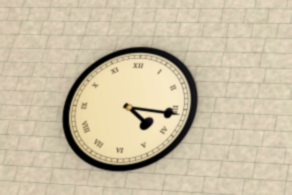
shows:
4,16
